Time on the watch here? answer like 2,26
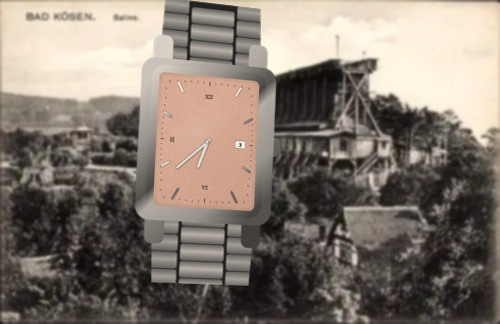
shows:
6,38
